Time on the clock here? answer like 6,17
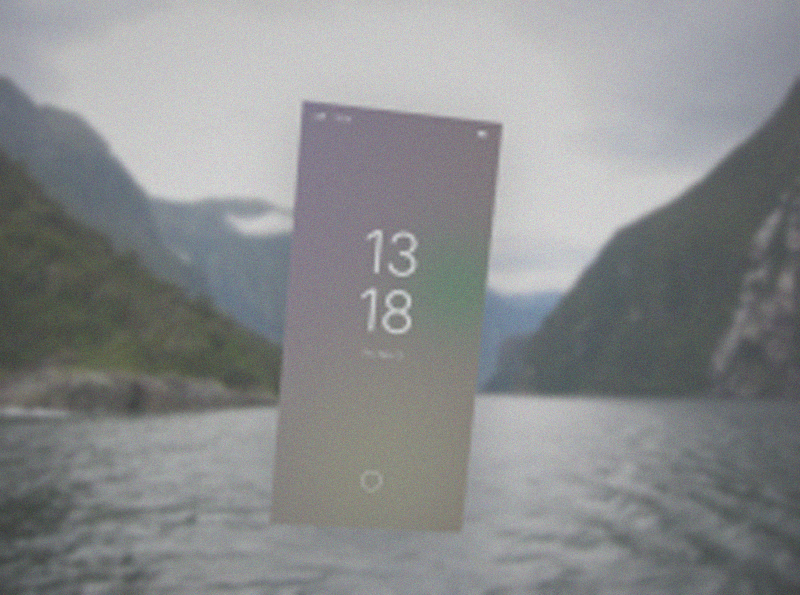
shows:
13,18
